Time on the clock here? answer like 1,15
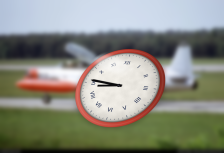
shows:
8,46
